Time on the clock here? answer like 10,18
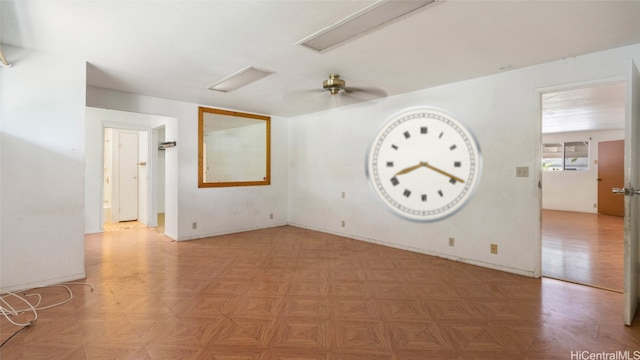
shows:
8,19
